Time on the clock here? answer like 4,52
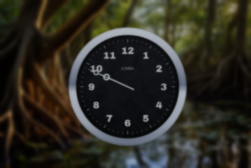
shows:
9,49
